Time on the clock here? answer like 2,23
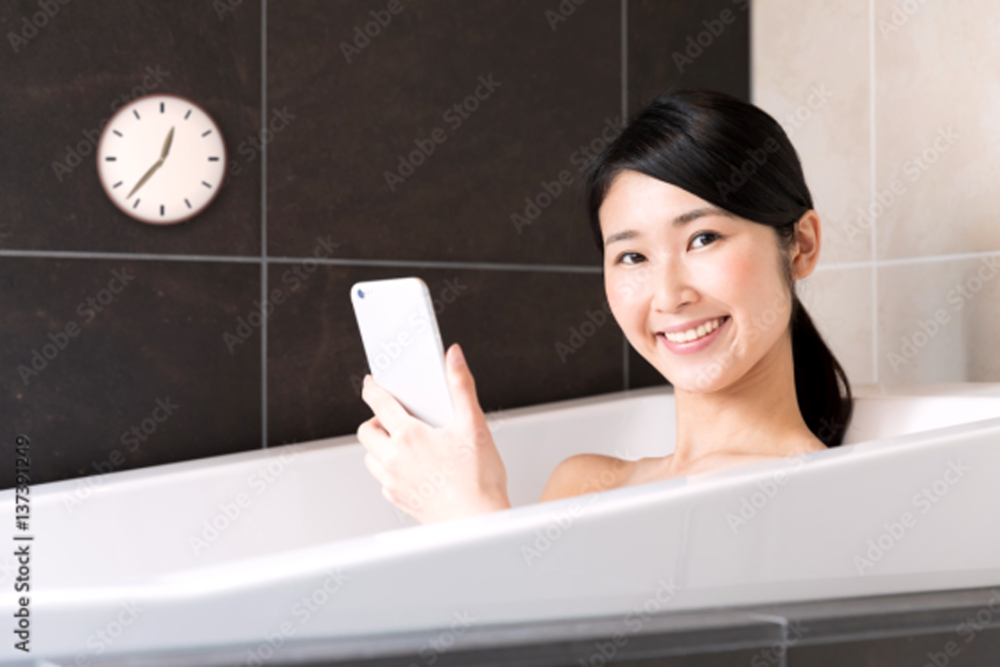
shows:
12,37
